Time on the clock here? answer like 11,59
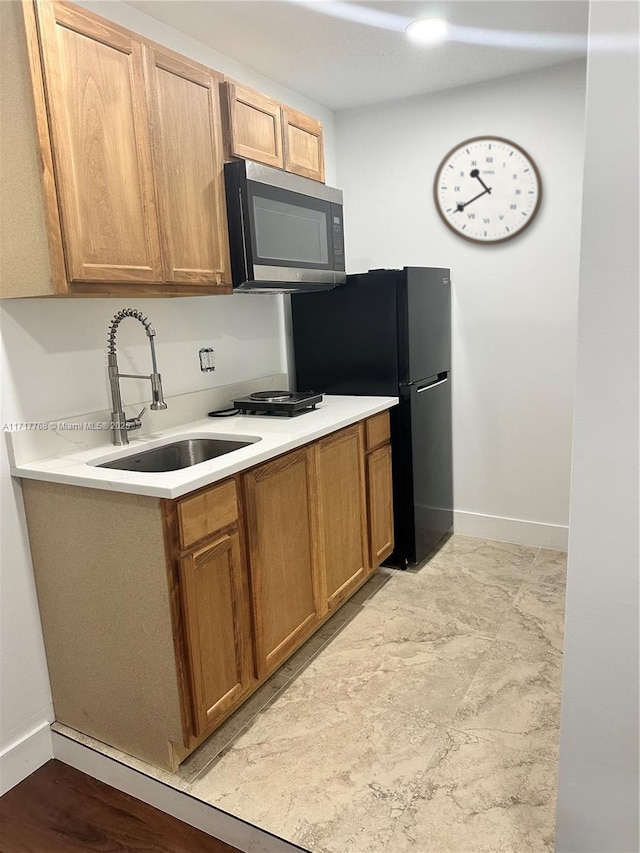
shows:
10,39
